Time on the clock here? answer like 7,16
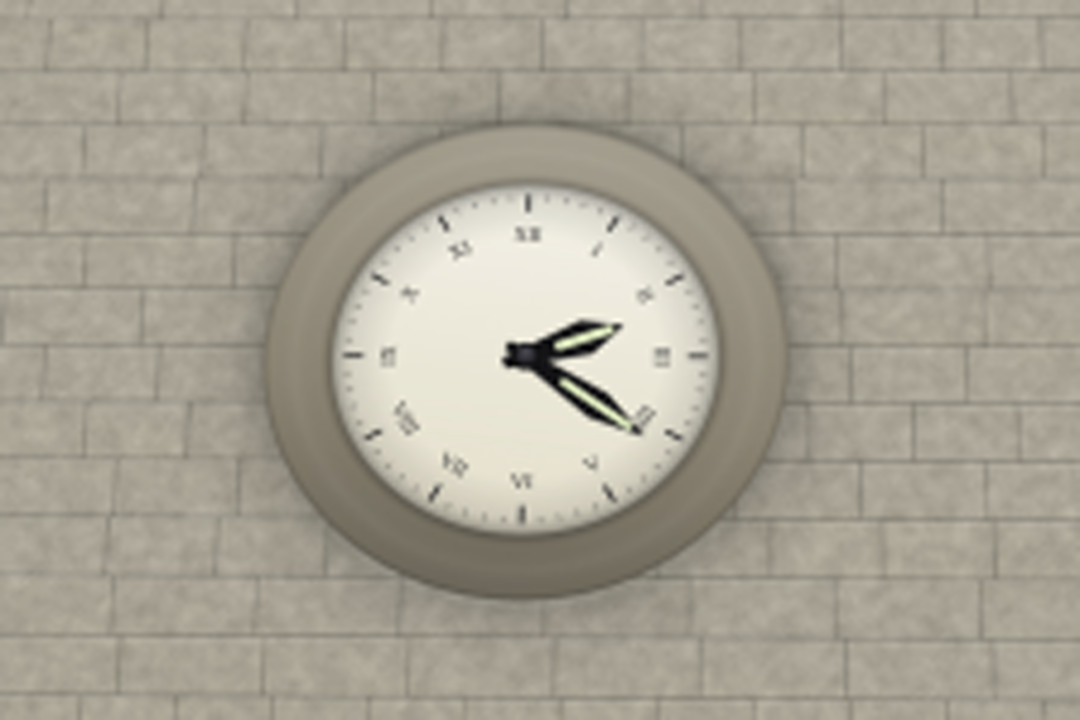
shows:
2,21
